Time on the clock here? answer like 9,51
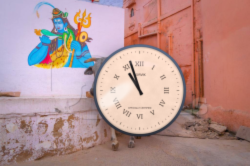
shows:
10,57
